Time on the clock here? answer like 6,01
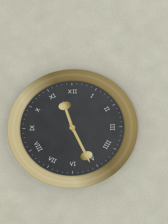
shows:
11,26
